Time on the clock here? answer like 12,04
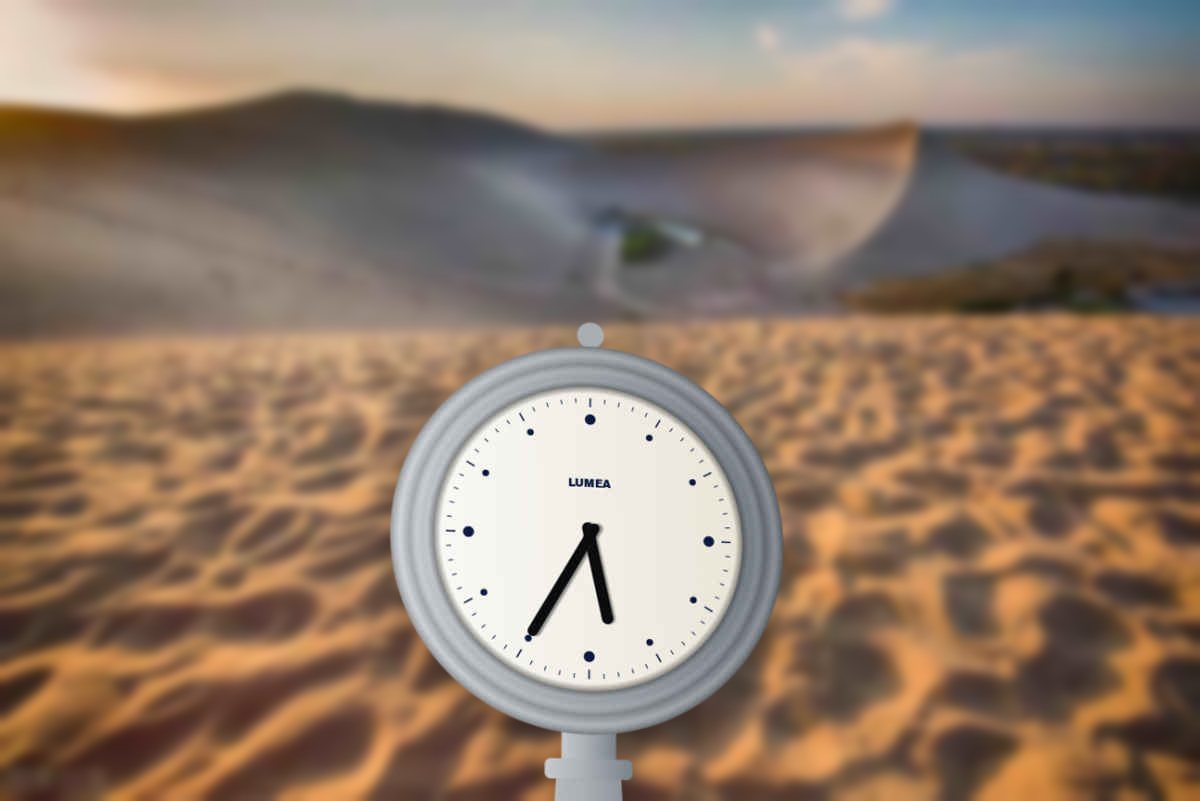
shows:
5,35
